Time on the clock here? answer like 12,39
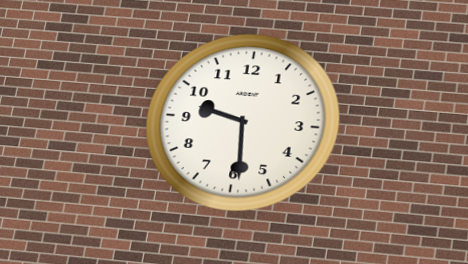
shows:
9,29
